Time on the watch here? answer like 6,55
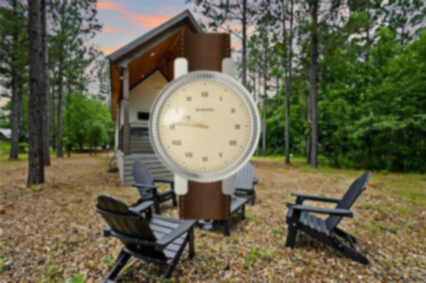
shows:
9,46
